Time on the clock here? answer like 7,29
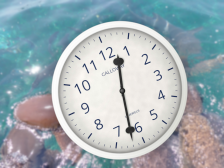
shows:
12,32
